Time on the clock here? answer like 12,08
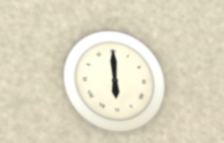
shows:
6,00
